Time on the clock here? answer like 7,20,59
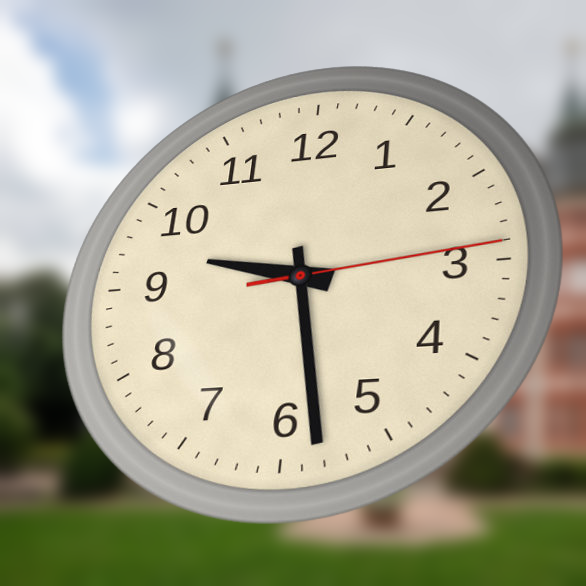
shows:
9,28,14
